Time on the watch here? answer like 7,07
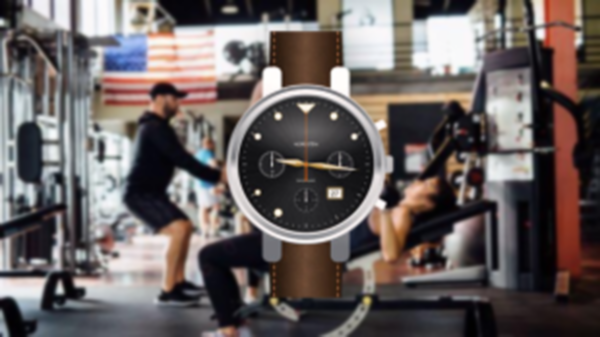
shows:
9,16
